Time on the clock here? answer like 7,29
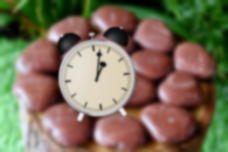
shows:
1,02
